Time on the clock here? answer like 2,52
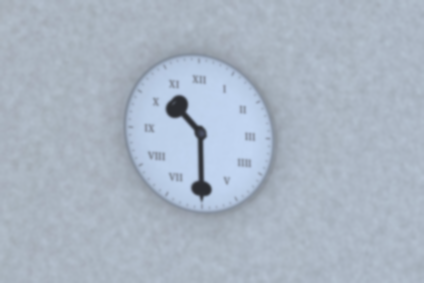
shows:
10,30
